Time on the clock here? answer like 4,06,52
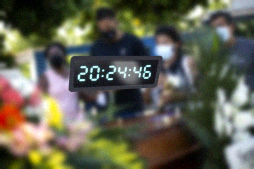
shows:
20,24,46
